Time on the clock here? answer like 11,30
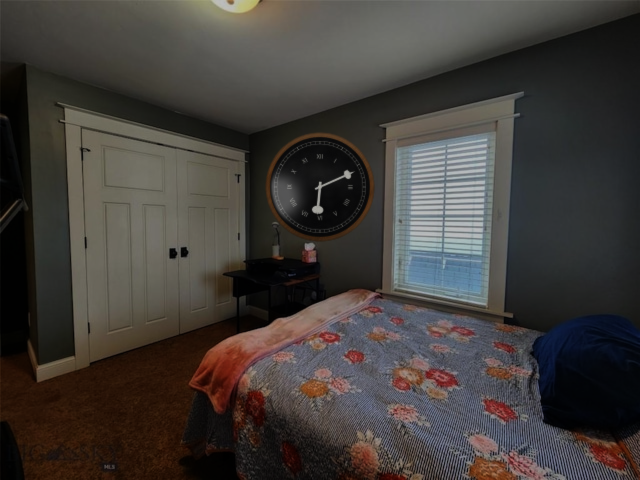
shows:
6,11
